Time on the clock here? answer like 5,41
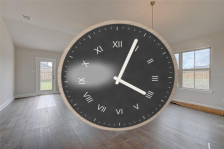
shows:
4,04
